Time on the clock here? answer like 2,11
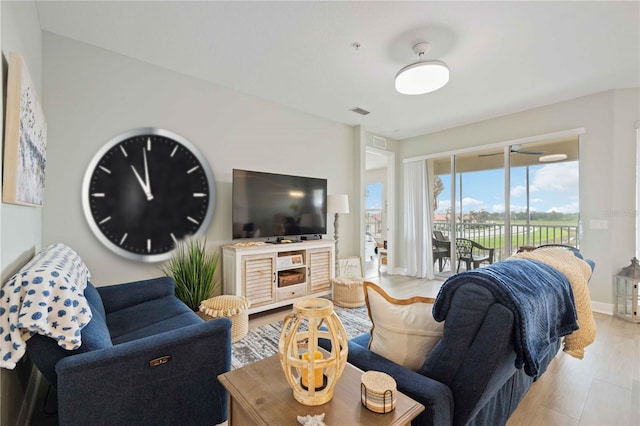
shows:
10,59
